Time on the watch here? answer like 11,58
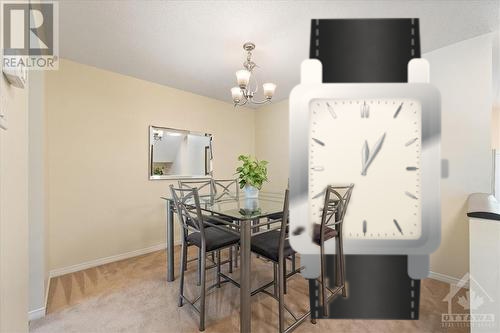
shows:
12,05
